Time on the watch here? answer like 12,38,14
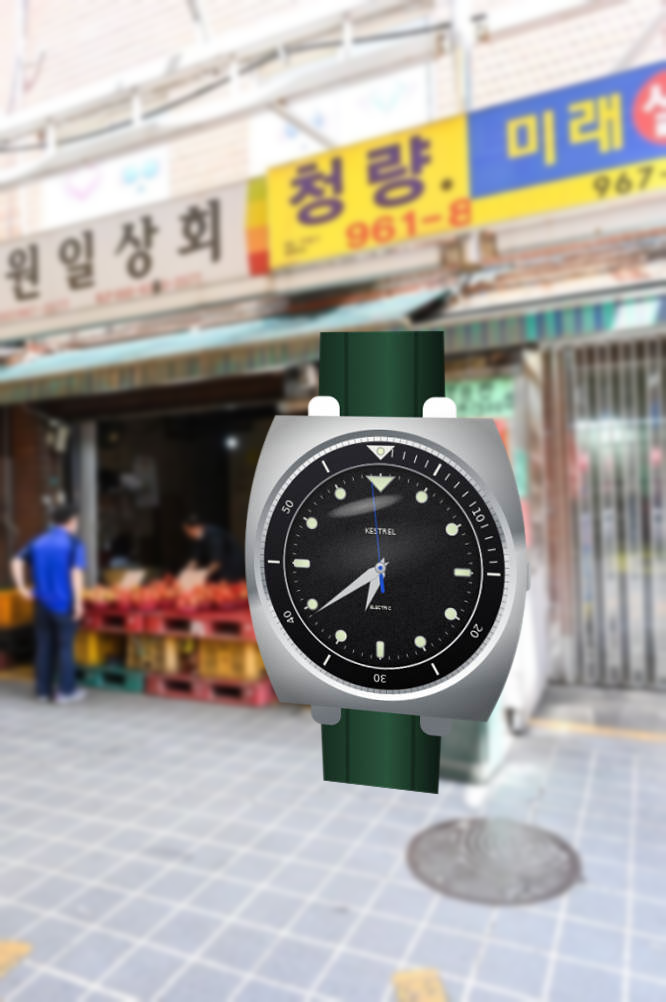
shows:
6,38,59
